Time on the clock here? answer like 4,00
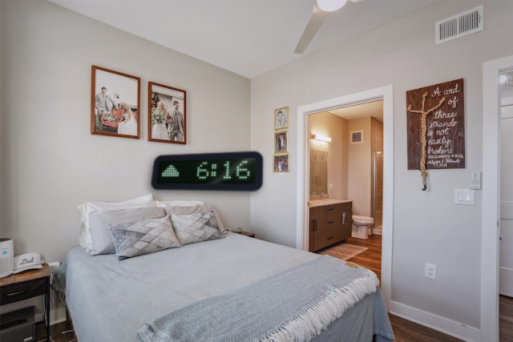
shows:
6,16
